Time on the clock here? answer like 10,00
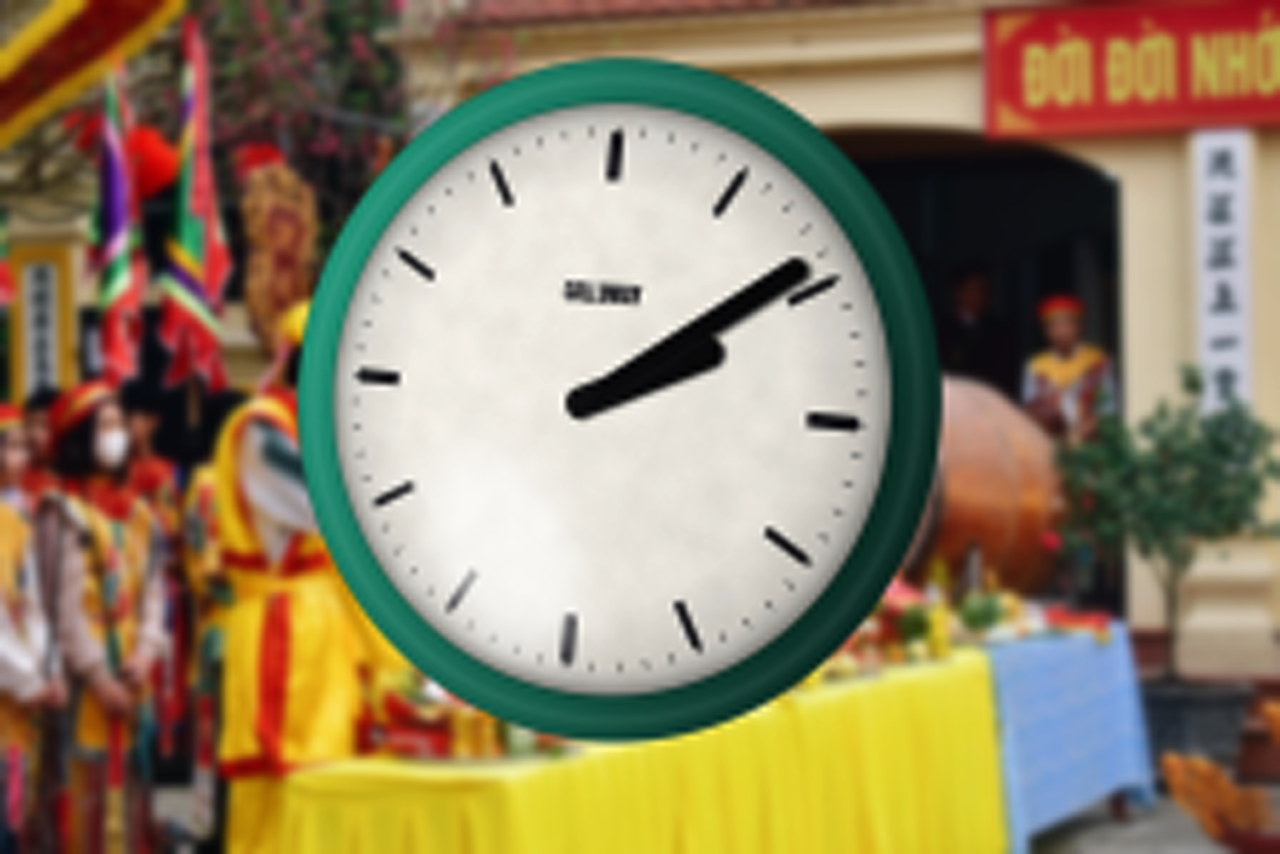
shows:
2,09
